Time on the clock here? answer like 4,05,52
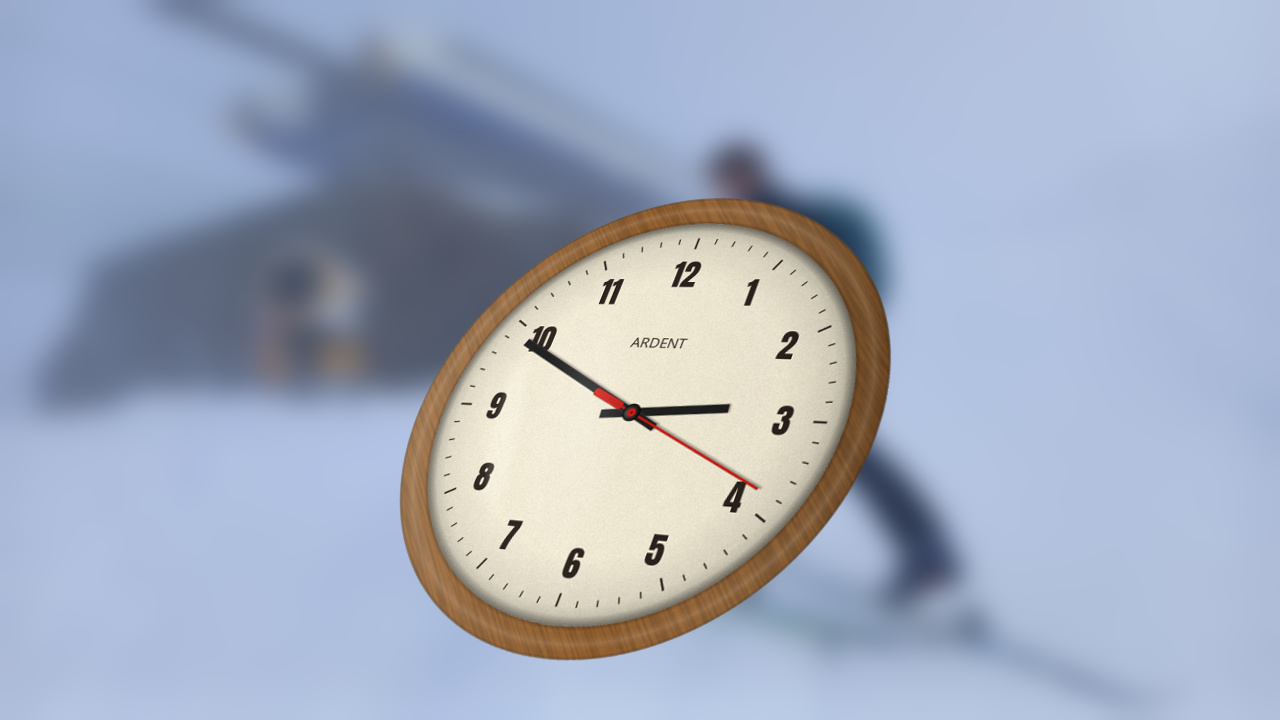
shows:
2,49,19
